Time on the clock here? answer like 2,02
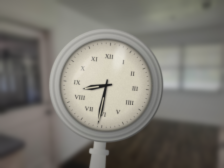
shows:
8,31
